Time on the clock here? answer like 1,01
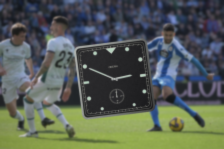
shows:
2,50
